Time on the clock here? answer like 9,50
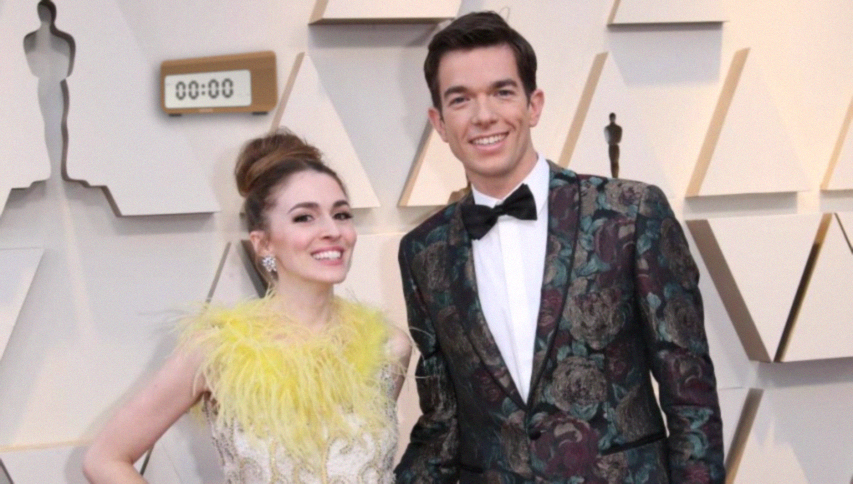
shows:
0,00
